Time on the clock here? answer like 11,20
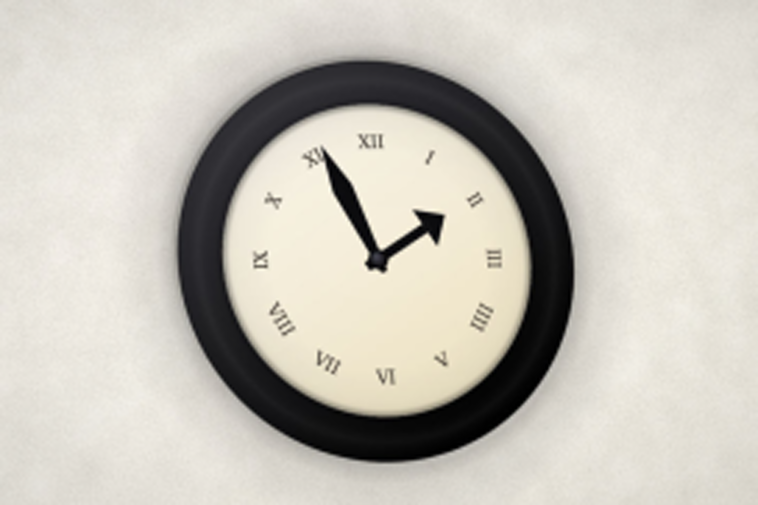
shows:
1,56
